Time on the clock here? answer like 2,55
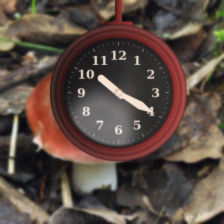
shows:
10,20
